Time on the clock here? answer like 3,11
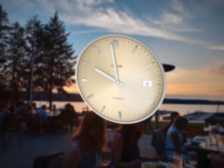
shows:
9,59
